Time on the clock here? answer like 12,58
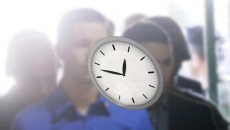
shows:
12,48
